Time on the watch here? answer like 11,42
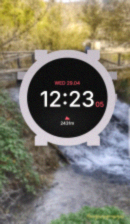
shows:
12,23
